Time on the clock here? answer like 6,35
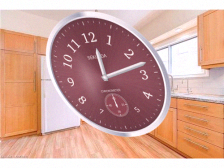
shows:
12,13
